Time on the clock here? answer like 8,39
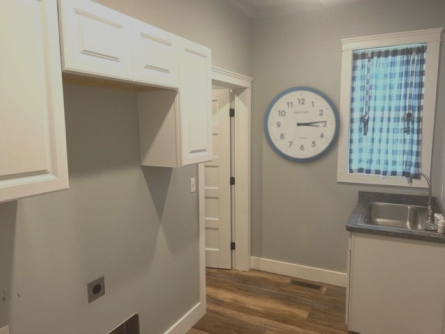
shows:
3,14
